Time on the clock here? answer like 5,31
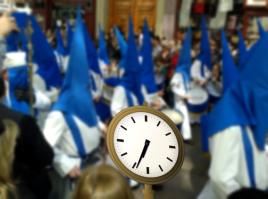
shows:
6,34
